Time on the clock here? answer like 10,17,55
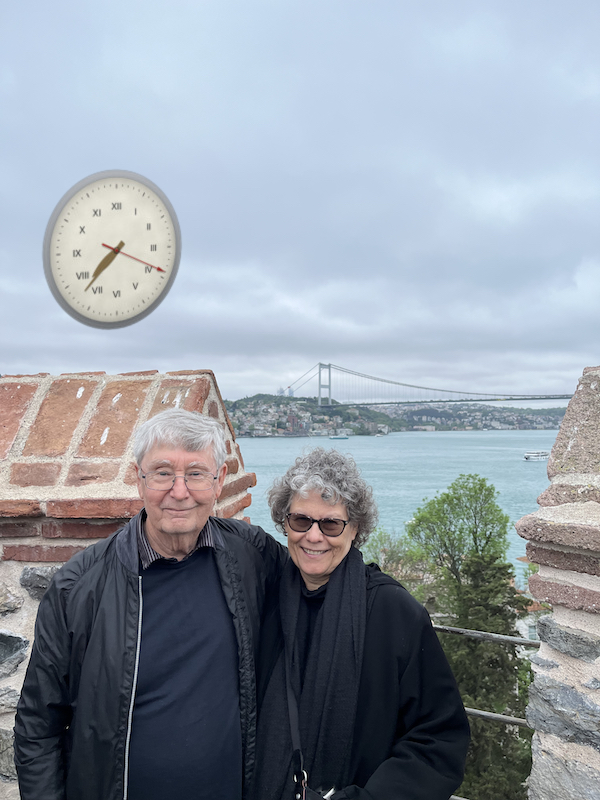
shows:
7,37,19
